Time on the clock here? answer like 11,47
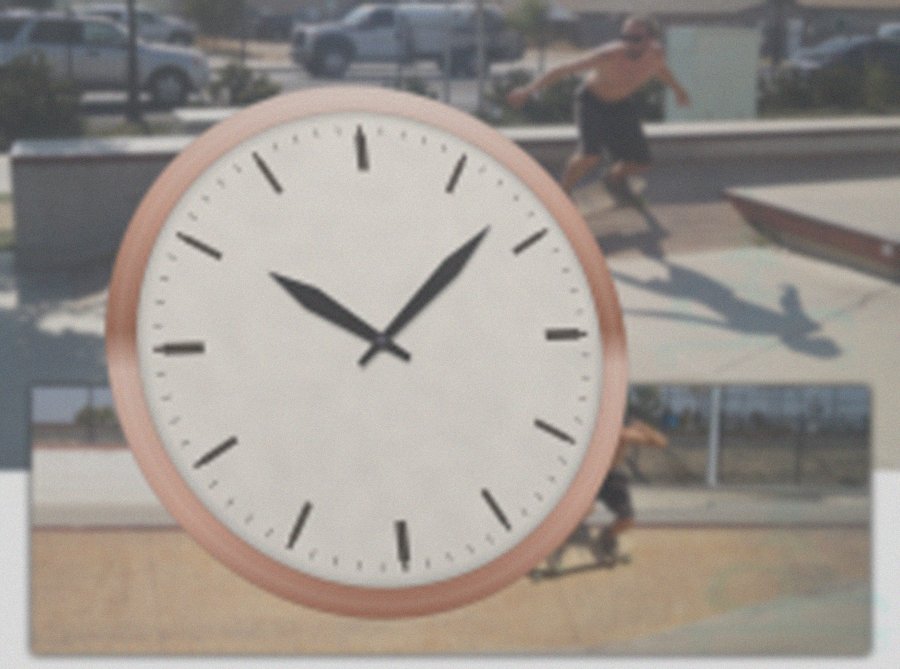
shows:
10,08
